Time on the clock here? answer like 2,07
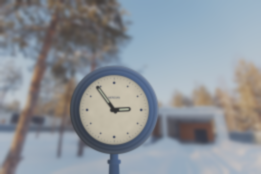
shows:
2,54
